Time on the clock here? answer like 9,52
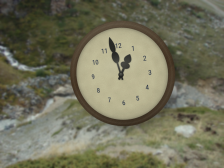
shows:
12,58
